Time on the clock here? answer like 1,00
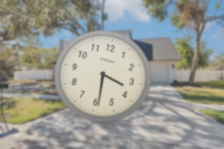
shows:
3,29
